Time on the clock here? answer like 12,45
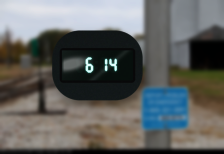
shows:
6,14
